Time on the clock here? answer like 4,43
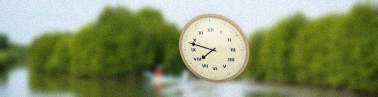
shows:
7,48
